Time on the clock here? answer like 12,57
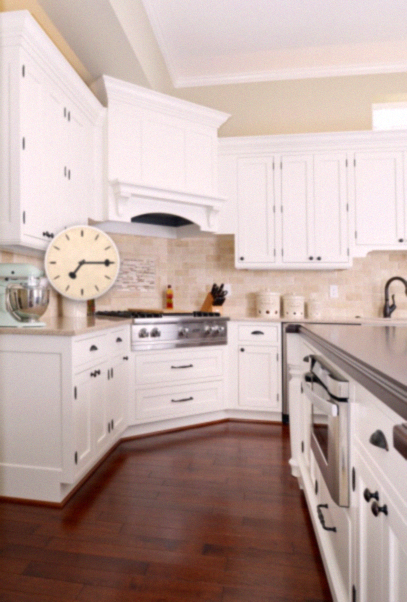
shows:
7,15
